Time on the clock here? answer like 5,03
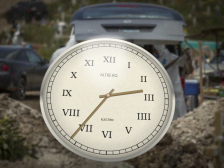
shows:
2,36
